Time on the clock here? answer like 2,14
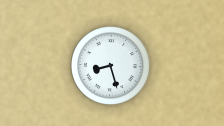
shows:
8,27
